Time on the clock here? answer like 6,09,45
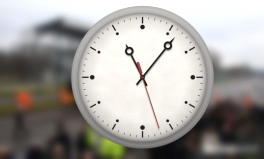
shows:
11,06,27
